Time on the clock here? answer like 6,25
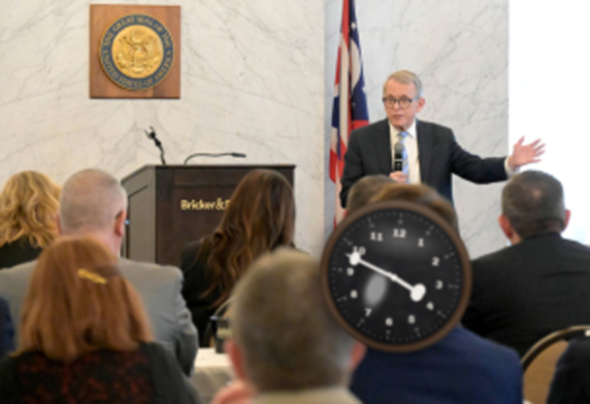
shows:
3,48
